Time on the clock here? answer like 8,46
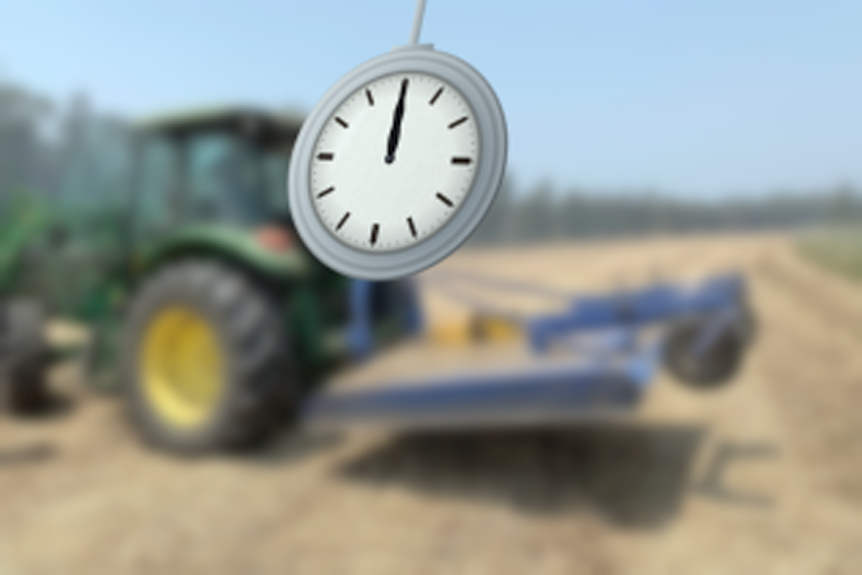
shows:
12,00
